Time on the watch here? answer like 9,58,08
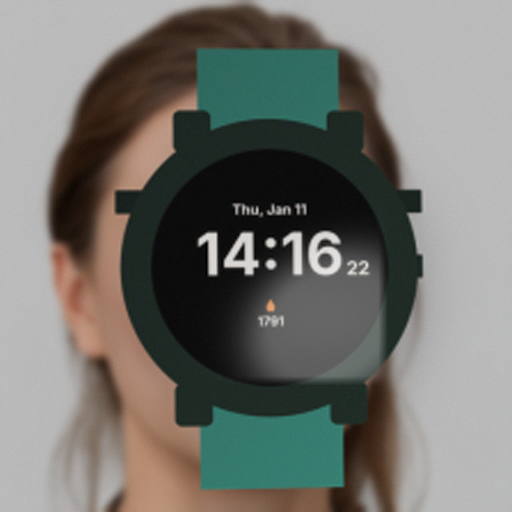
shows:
14,16,22
